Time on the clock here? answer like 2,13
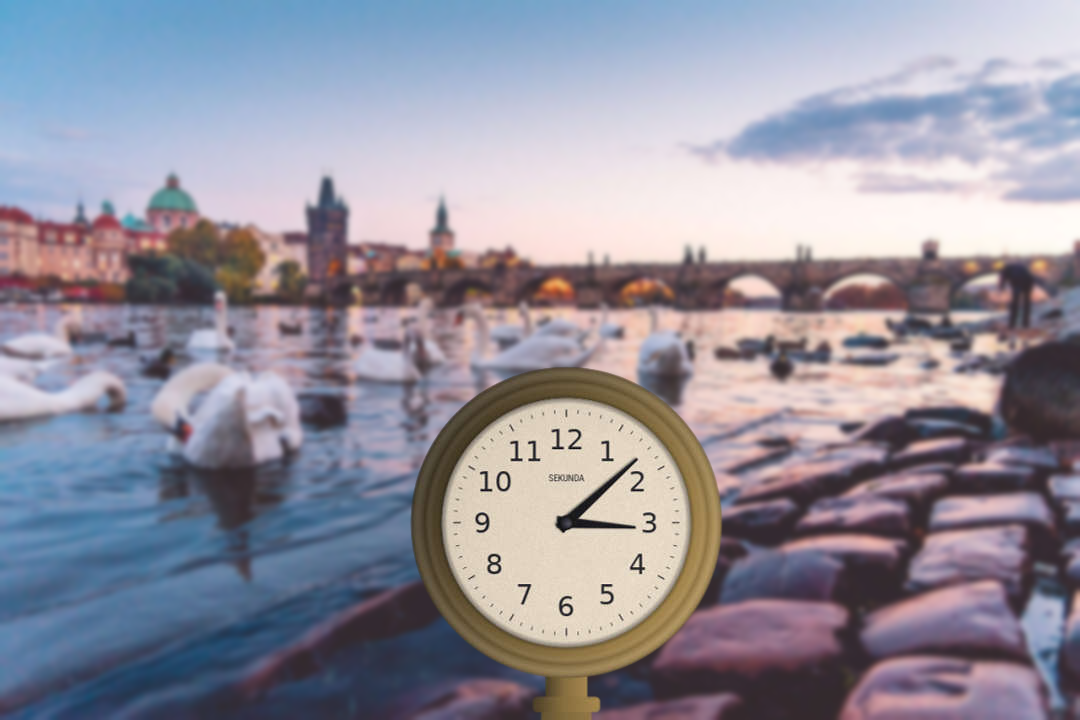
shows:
3,08
